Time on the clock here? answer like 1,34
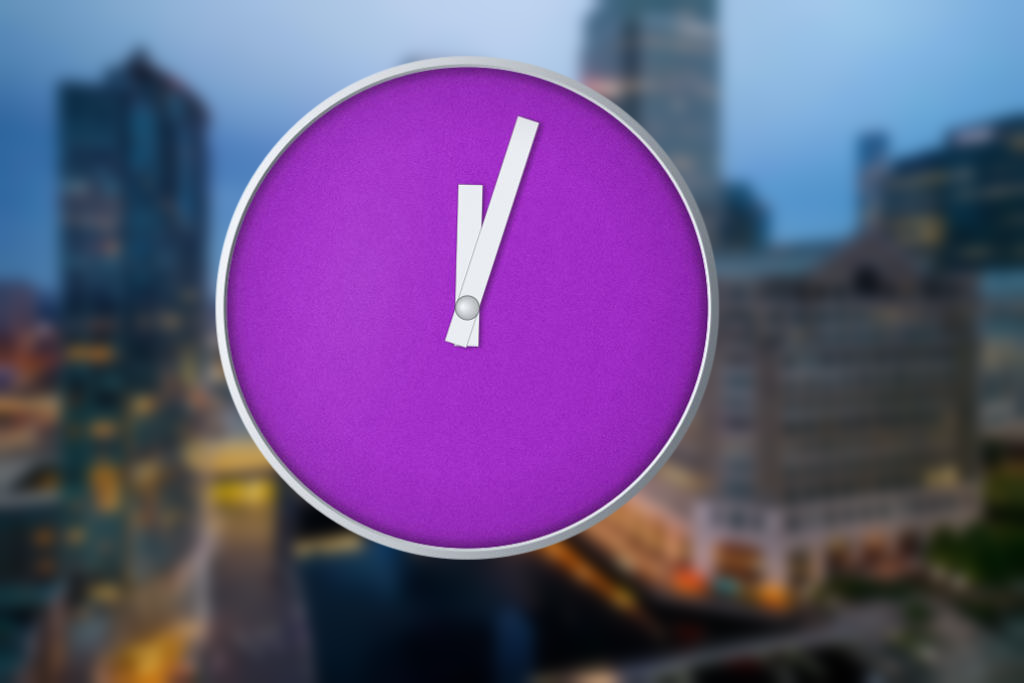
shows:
12,03
